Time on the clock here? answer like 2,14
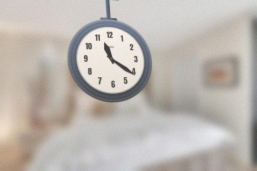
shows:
11,21
